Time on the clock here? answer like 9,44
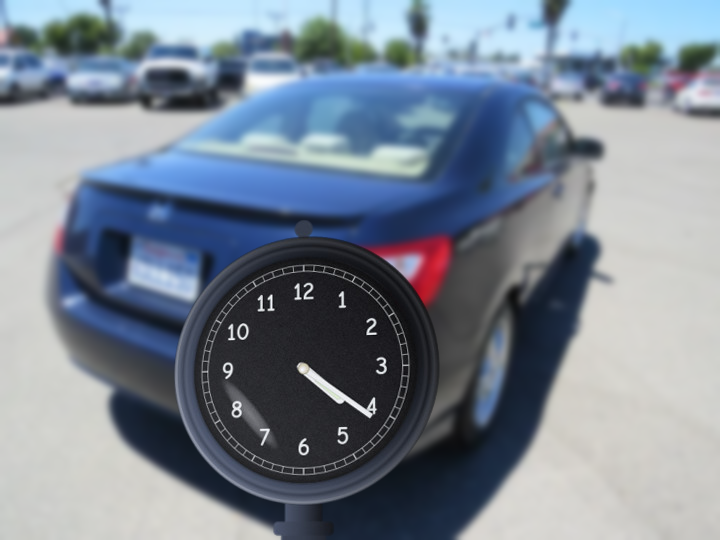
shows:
4,21
